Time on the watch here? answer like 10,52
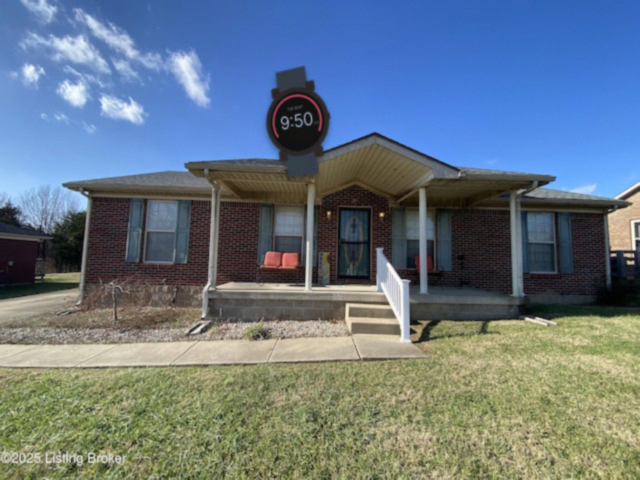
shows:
9,50
